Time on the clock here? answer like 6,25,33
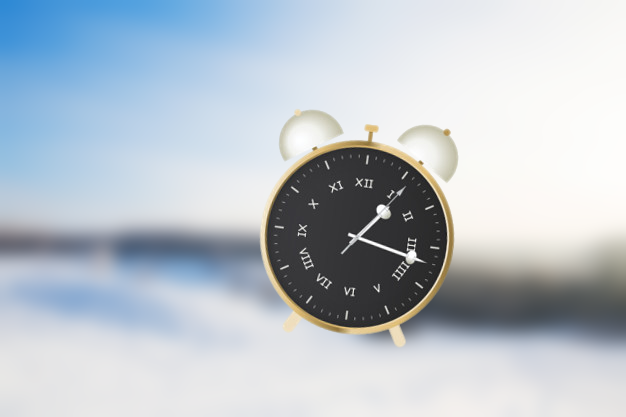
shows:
1,17,06
